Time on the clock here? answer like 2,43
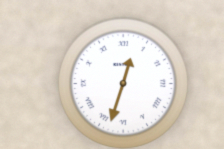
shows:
12,33
